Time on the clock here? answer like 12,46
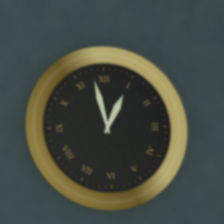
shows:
12,58
